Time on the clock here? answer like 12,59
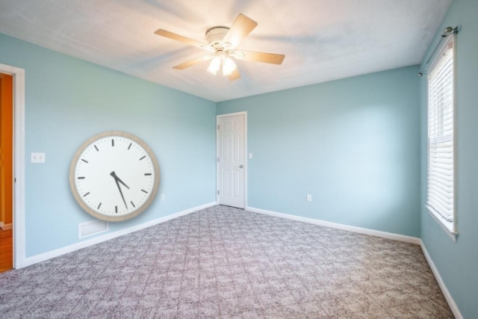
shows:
4,27
